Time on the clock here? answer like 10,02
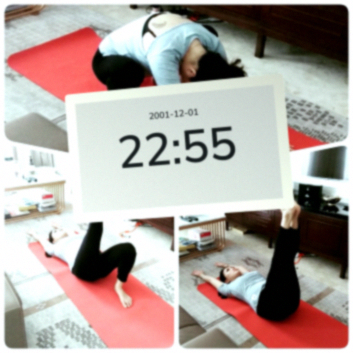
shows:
22,55
